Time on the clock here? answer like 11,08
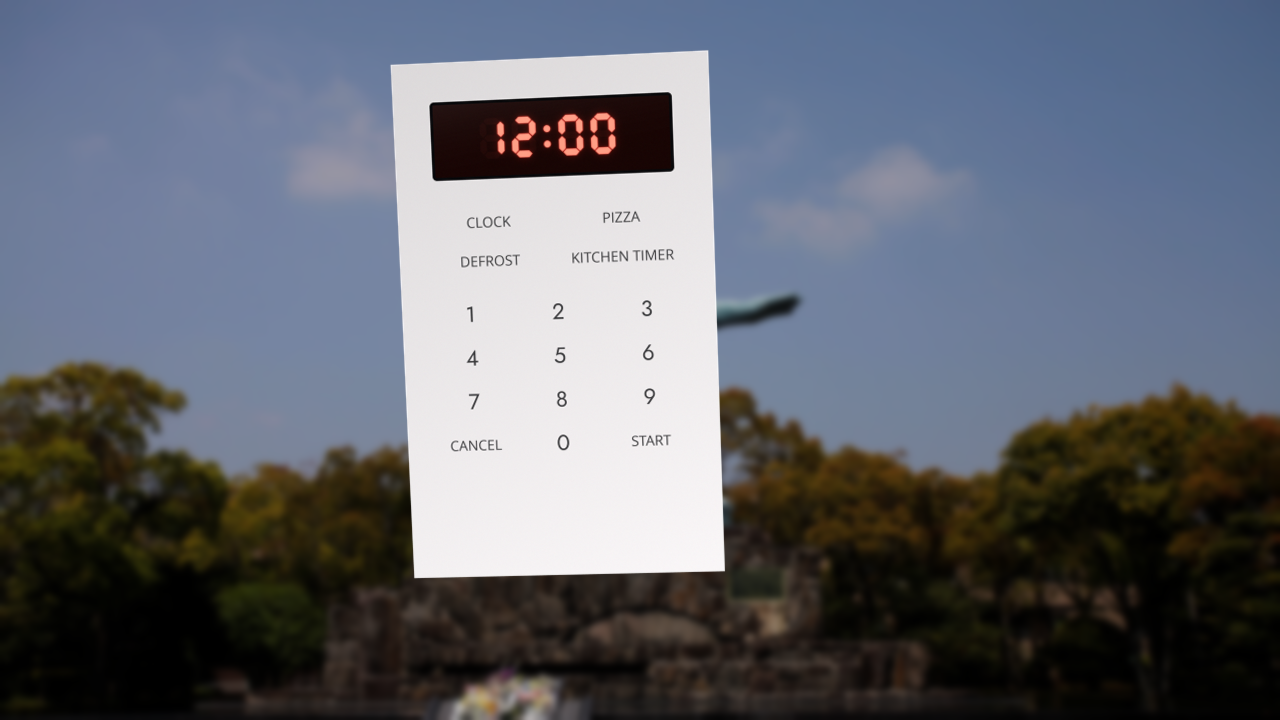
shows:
12,00
